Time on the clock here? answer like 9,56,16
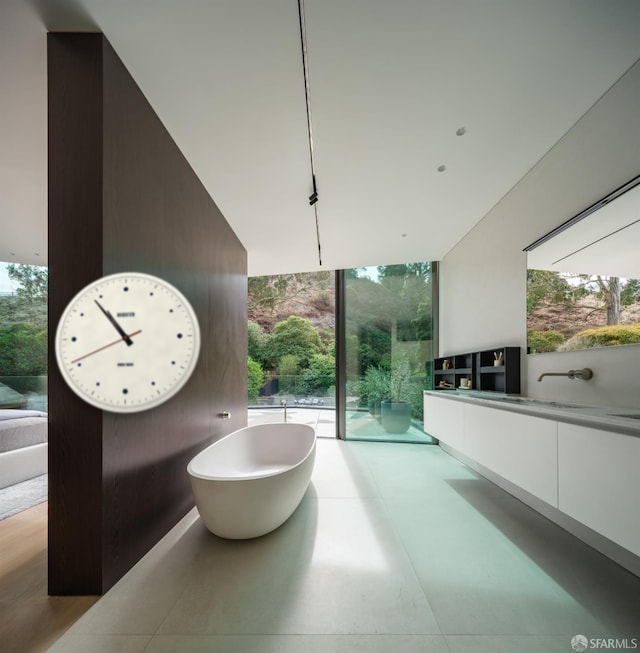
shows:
10,53,41
